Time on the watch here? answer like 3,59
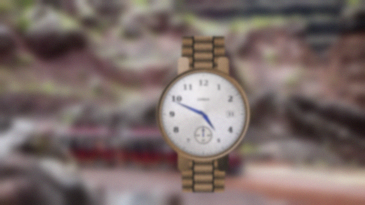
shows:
4,49
